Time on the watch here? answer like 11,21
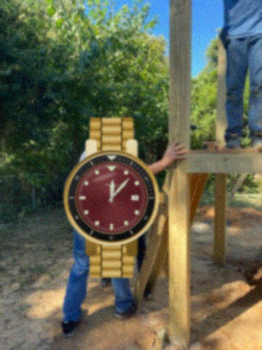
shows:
12,07
